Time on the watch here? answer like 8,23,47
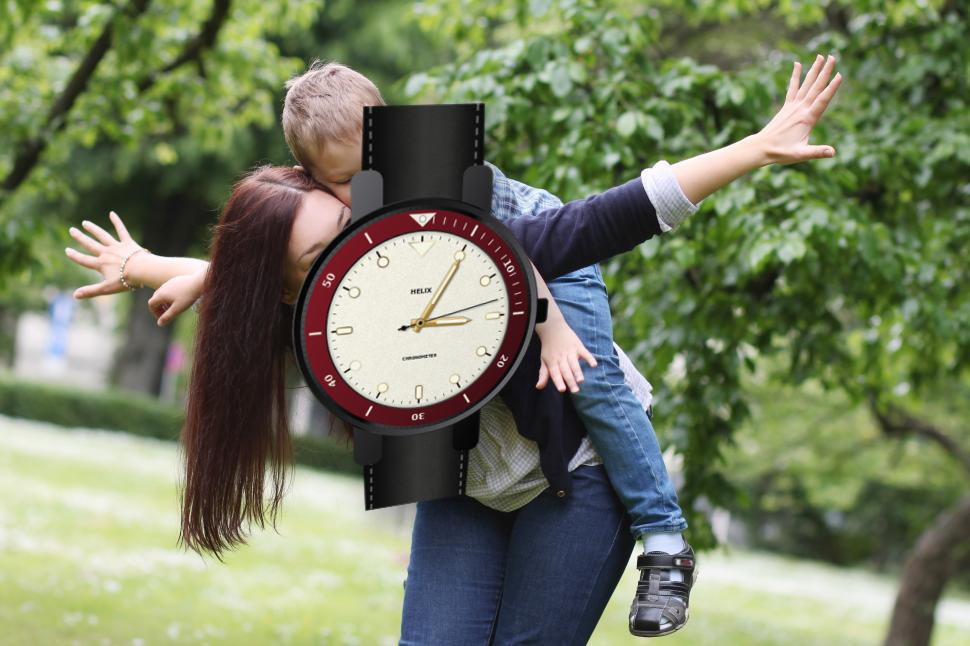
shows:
3,05,13
